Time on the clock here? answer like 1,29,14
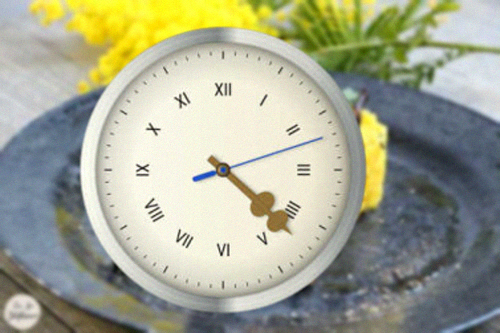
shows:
4,22,12
